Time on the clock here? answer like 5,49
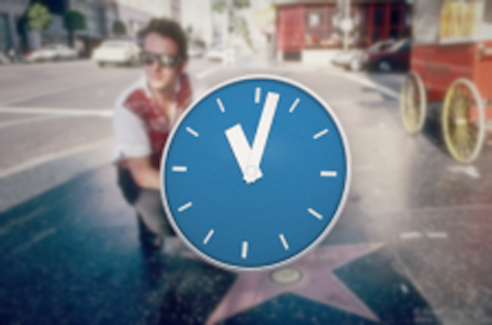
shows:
11,02
